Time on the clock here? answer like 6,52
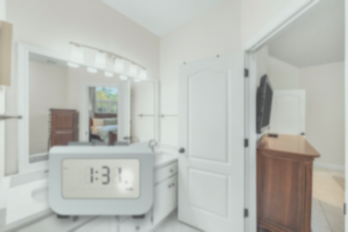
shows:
1,31
